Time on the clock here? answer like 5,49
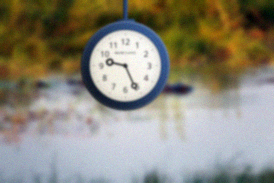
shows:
9,26
